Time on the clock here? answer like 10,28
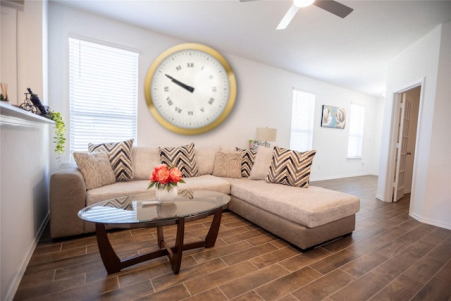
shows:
9,50
